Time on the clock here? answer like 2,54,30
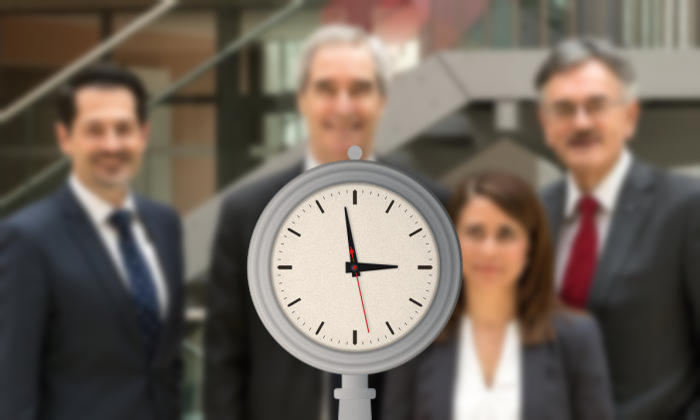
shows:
2,58,28
